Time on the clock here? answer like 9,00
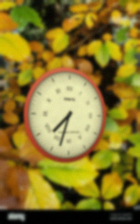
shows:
7,33
